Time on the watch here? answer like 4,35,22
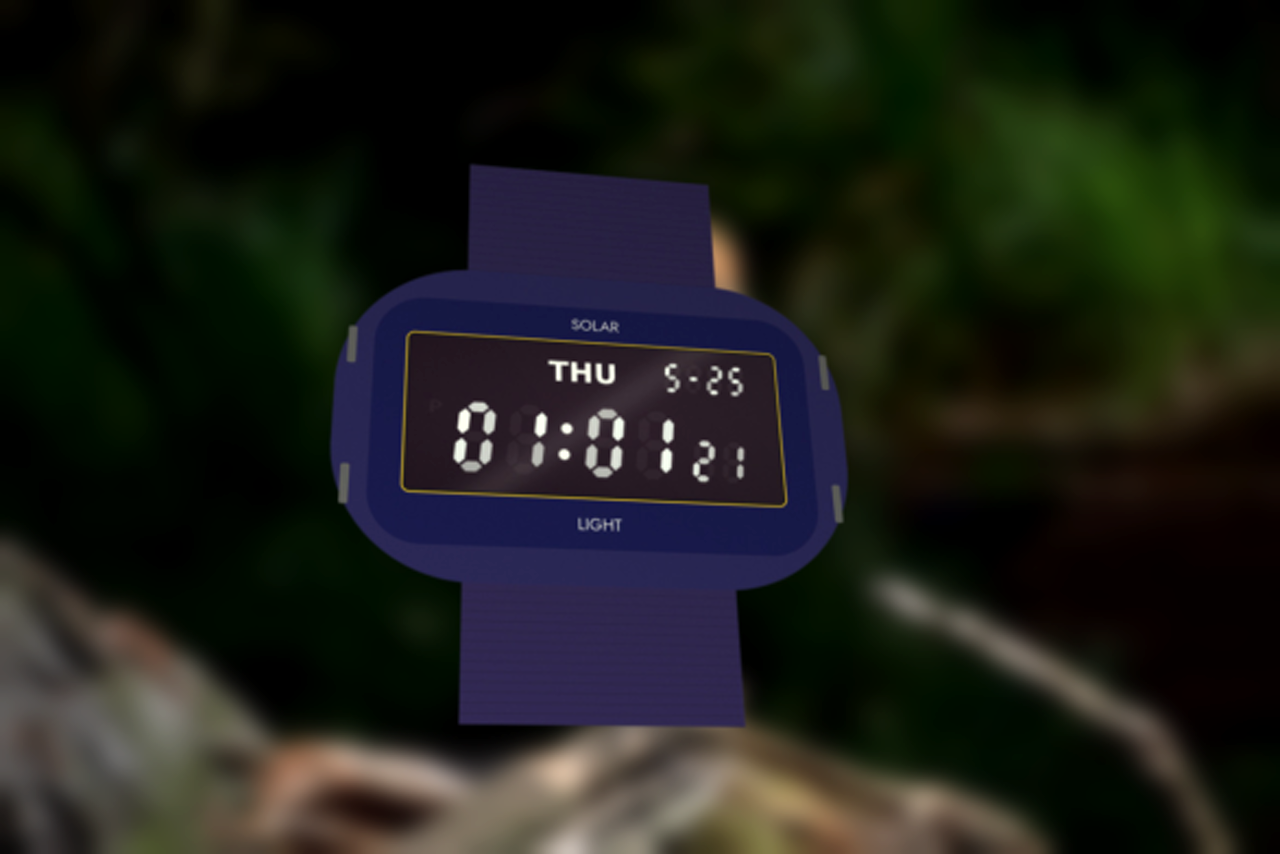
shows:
1,01,21
